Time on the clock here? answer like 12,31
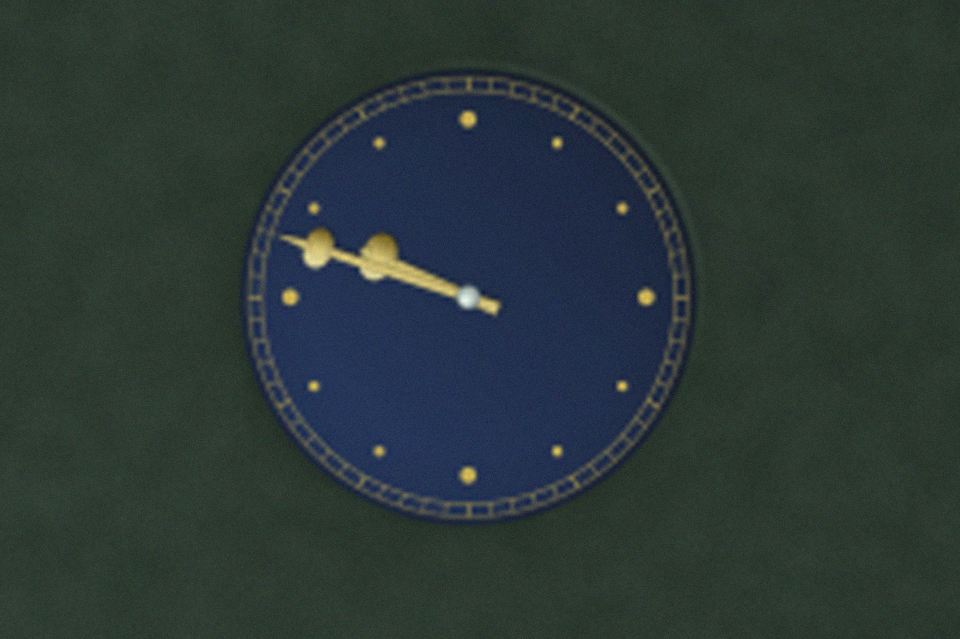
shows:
9,48
